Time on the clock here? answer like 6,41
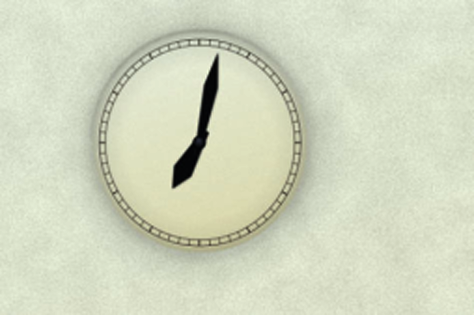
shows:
7,02
